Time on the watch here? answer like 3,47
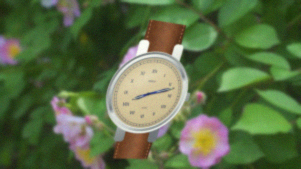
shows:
8,12
